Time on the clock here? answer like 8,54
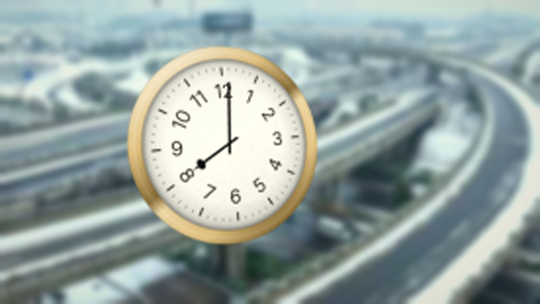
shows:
8,01
